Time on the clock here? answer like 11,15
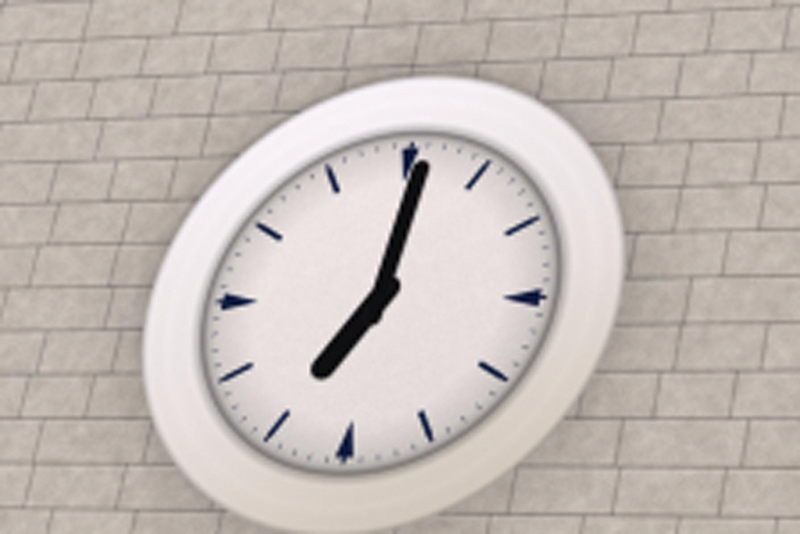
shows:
7,01
